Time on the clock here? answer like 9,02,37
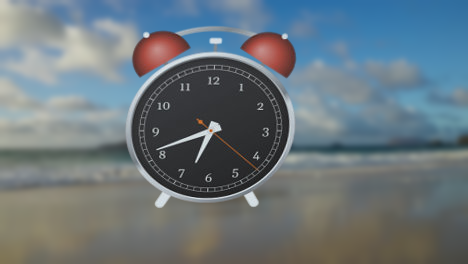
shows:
6,41,22
